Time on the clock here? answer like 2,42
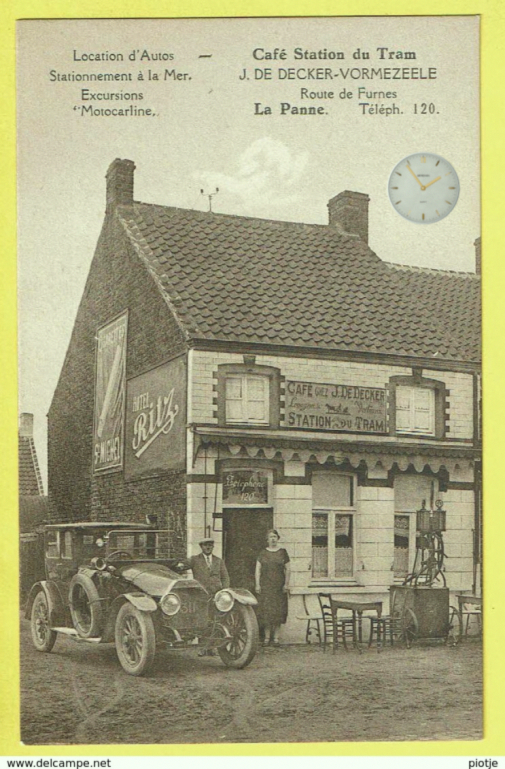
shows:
1,54
